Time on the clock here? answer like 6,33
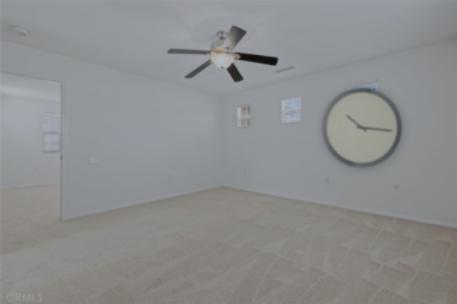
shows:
10,16
